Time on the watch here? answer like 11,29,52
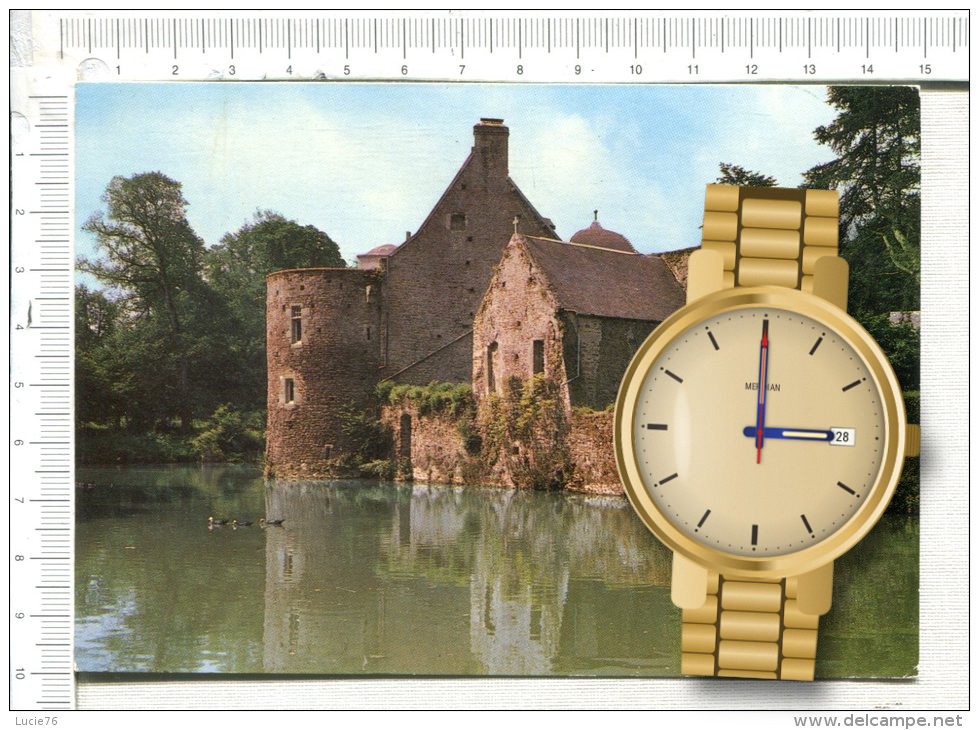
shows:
3,00,00
